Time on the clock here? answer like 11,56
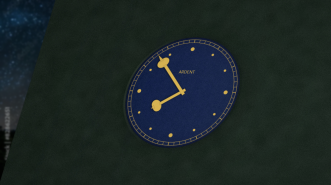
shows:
7,53
